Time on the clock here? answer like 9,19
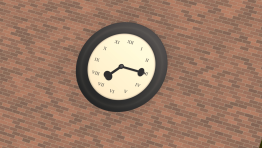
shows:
7,15
